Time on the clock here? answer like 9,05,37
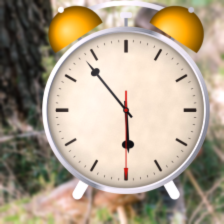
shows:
5,53,30
